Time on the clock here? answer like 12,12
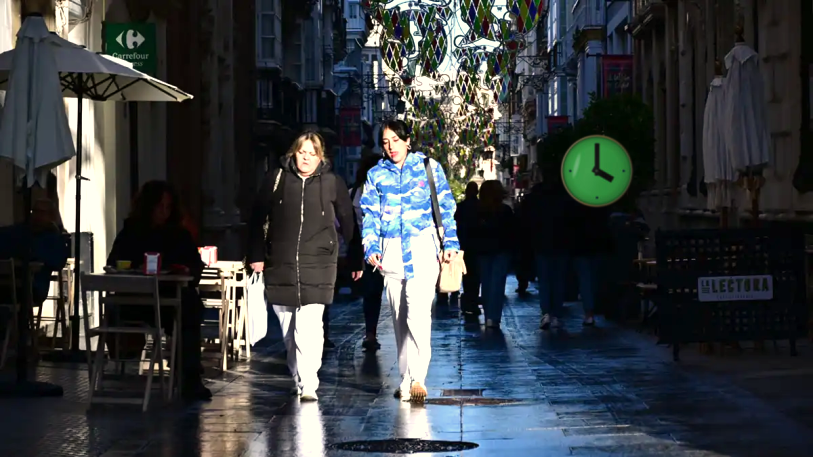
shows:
4,00
